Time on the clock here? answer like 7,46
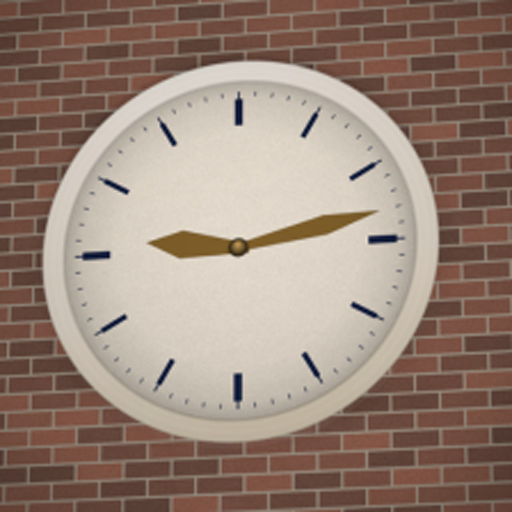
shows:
9,13
